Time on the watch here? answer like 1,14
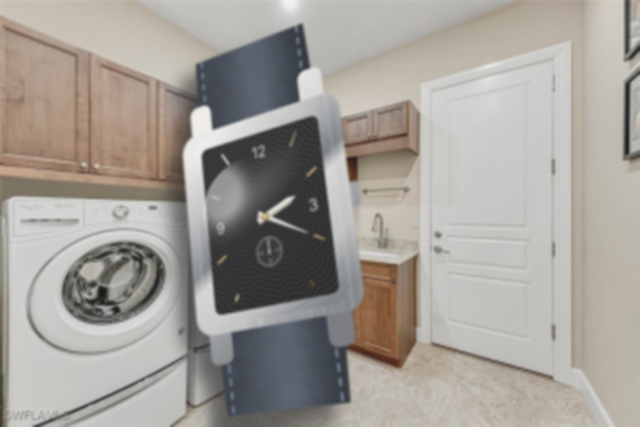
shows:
2,20
